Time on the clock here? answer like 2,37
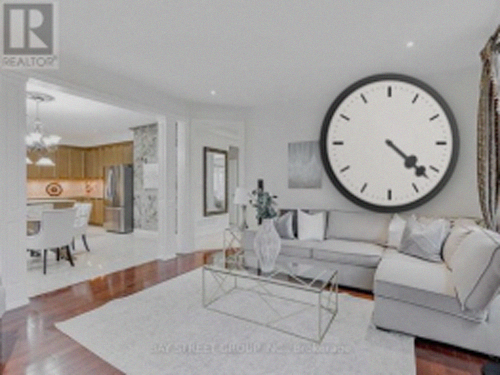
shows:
4,22
